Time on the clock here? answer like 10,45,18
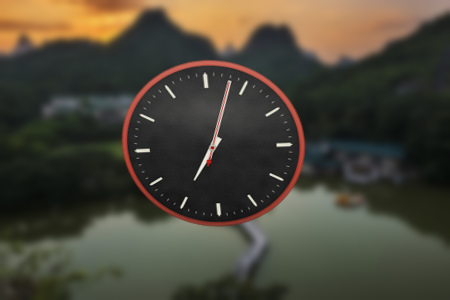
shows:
7,03,03
